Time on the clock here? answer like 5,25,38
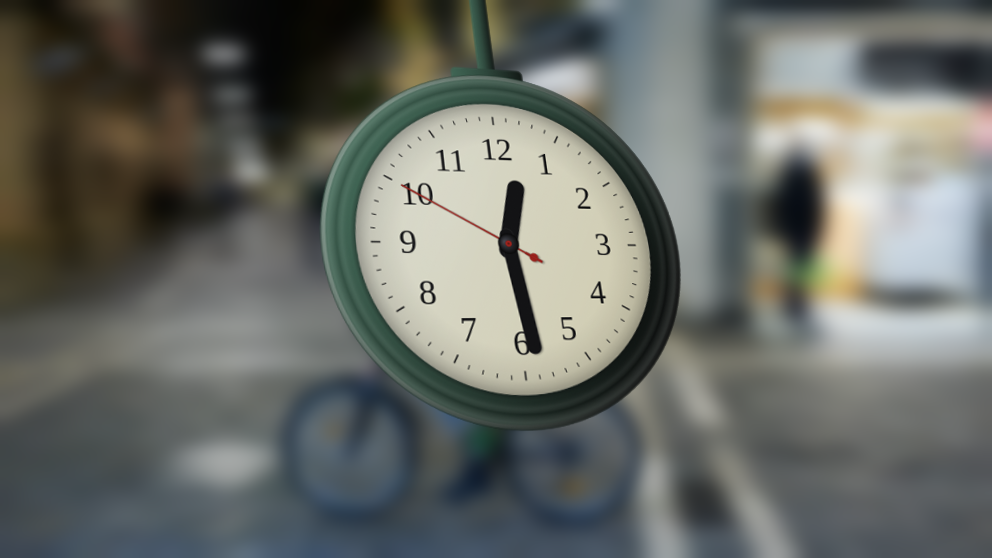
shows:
12,28,50
